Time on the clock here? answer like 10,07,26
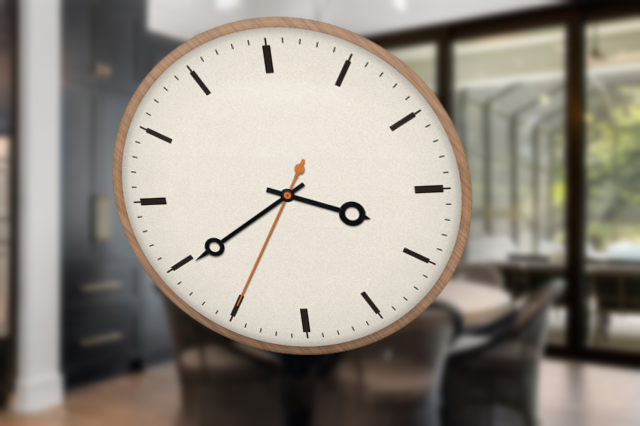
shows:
3,39,35
